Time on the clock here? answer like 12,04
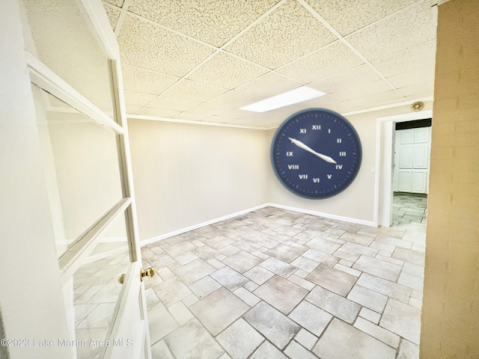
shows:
3,50
